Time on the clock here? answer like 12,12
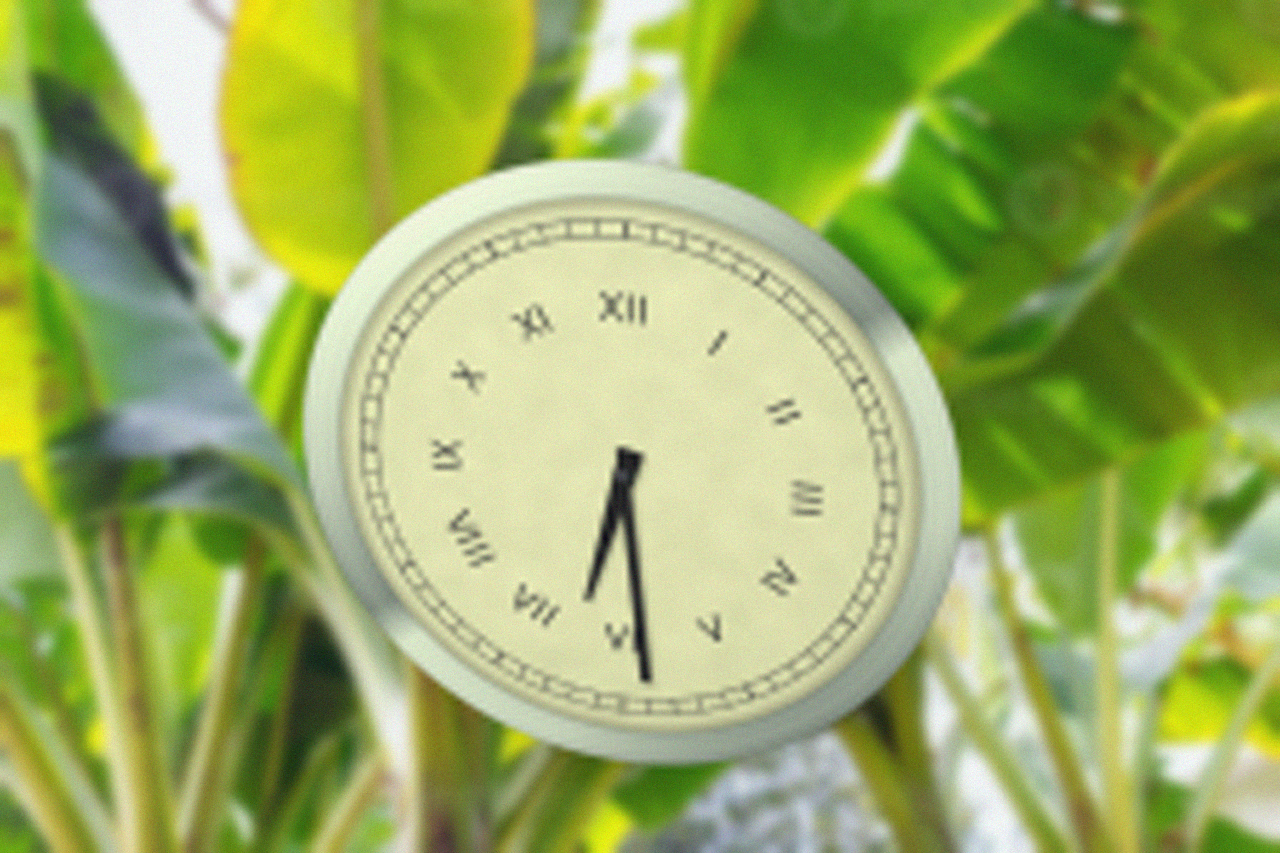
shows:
6,29
